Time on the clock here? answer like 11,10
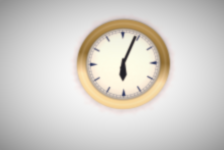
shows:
6,04
